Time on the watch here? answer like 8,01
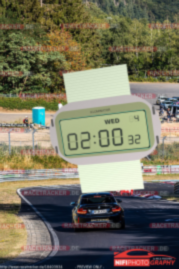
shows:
2,00
